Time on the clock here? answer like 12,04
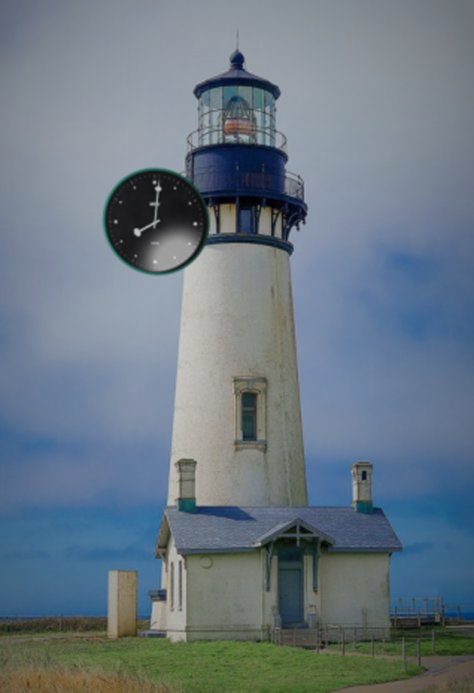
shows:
8,01
